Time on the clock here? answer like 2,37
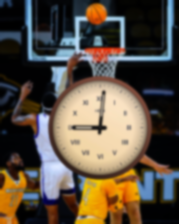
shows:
9,01
